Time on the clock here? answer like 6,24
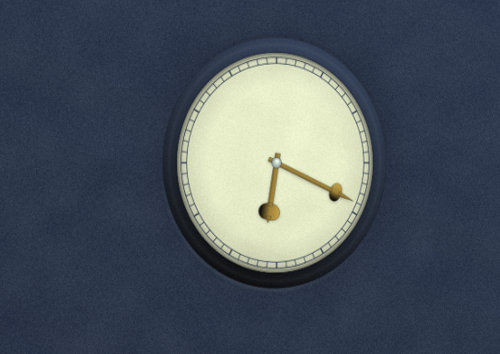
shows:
6,19
